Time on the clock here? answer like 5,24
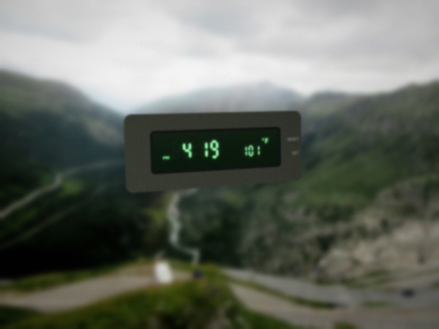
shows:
4,19
